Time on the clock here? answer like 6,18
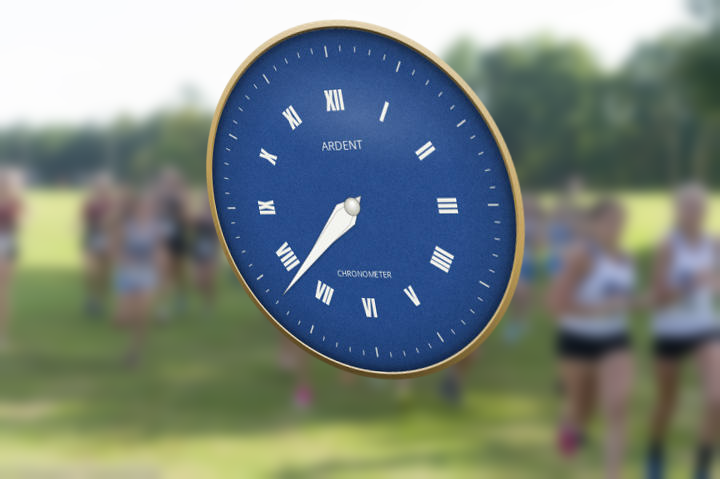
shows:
7,38
